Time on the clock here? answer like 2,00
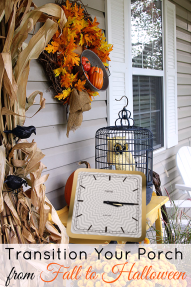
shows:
3,15
